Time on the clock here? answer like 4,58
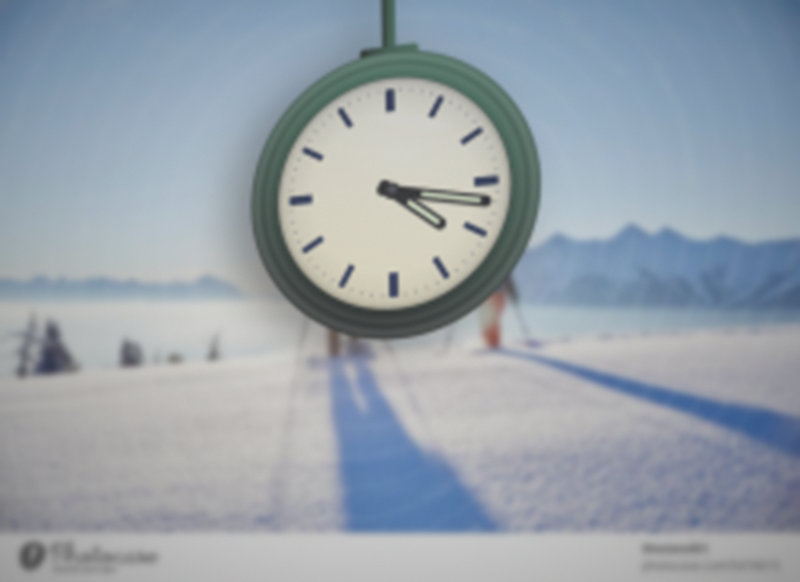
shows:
4,17
